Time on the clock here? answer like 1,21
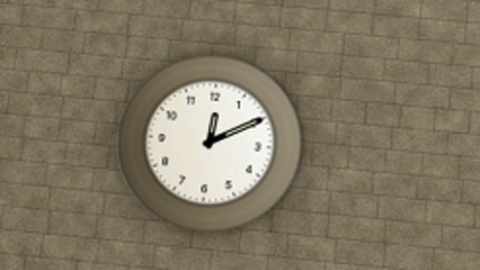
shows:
12,10
